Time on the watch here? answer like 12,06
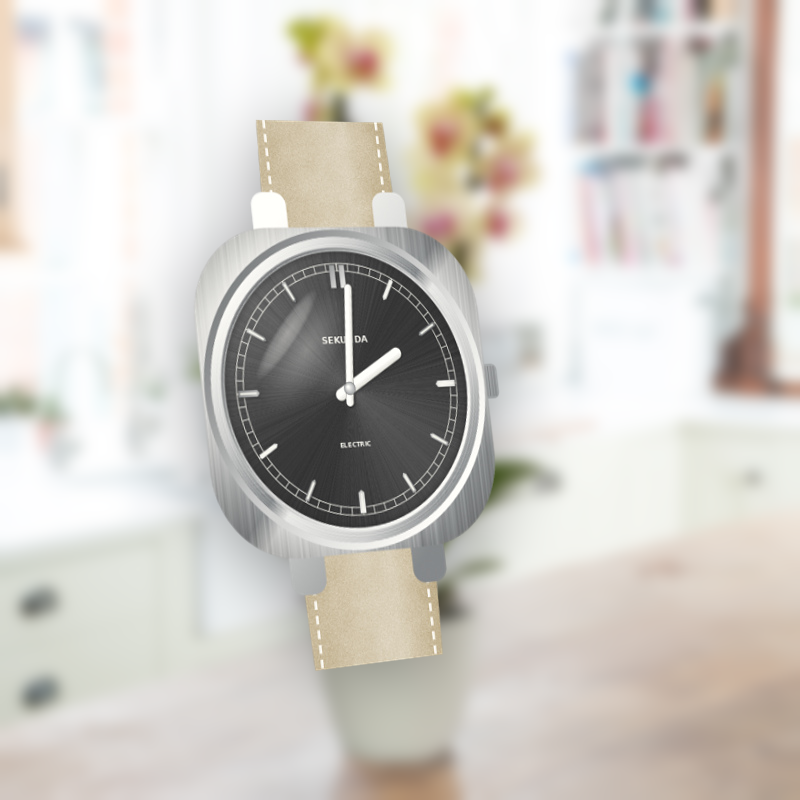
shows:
2,01
